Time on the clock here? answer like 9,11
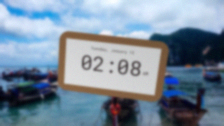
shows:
2,08
